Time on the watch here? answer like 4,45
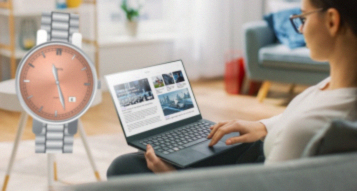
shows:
11,27
